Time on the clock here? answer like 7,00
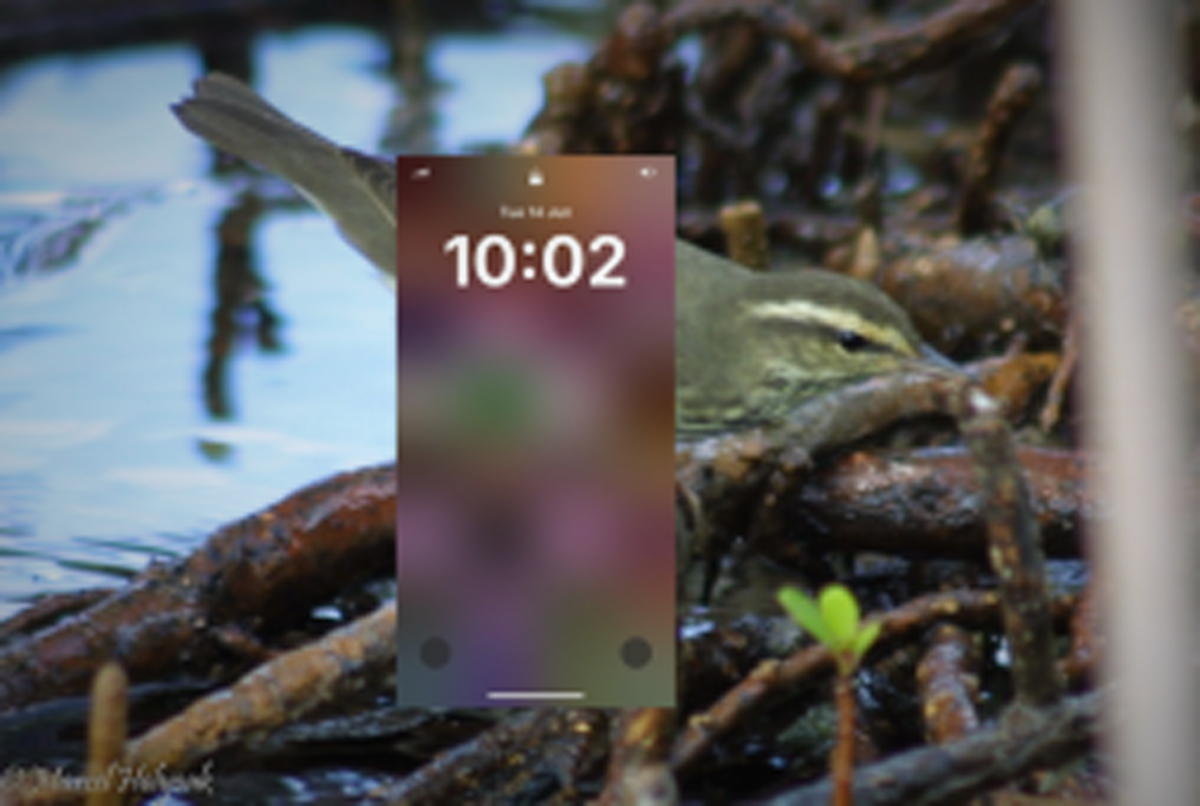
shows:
10,02
